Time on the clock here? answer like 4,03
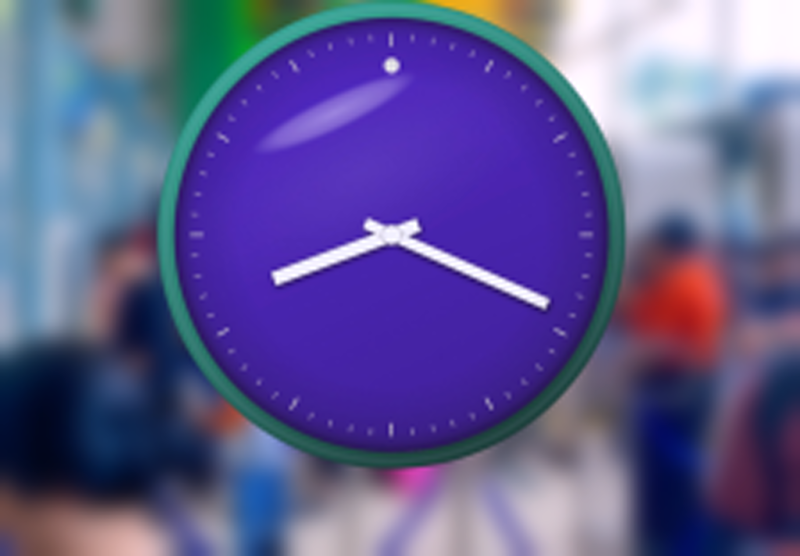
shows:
8,19
